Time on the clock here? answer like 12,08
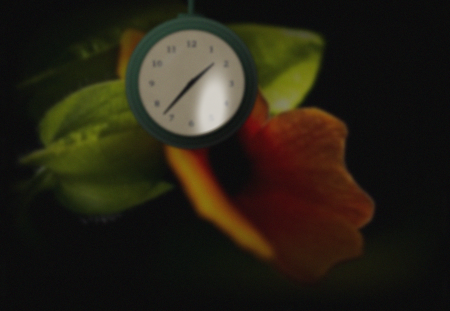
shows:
1,37
